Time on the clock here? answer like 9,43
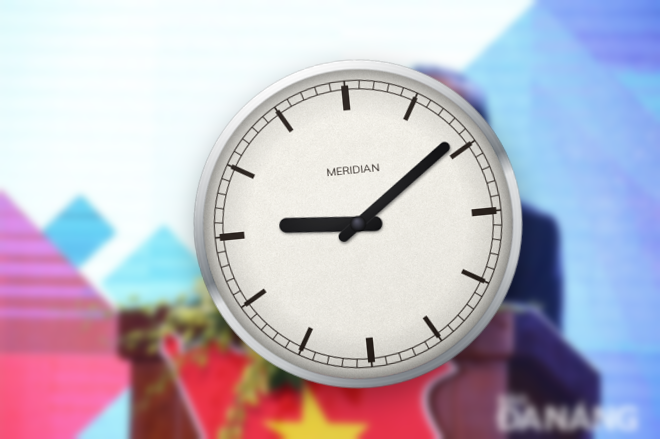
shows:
9,09
